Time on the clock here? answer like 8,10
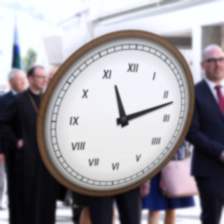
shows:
11,12
